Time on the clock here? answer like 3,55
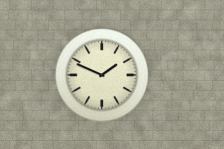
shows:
1,49
